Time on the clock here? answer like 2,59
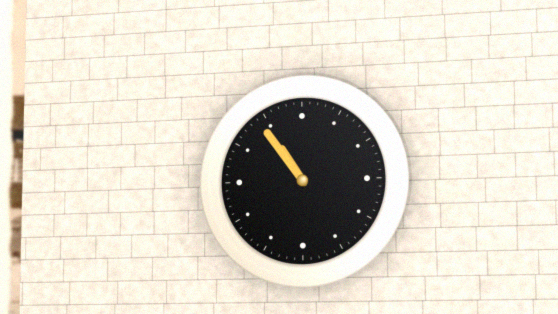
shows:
10,54
